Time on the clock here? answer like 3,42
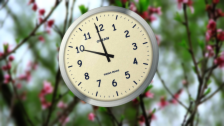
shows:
9,59
